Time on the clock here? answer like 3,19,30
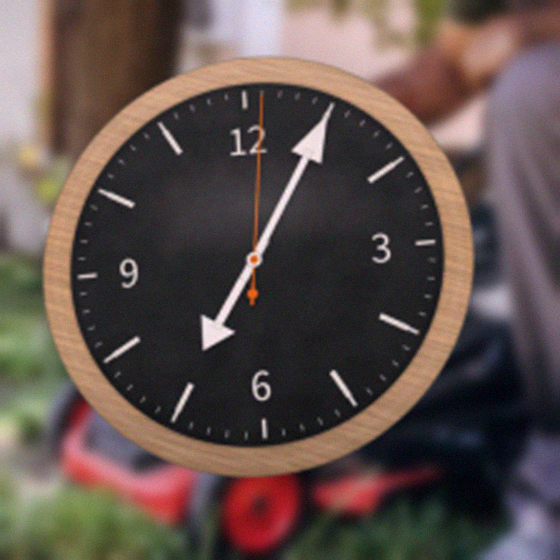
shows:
7,05,01
